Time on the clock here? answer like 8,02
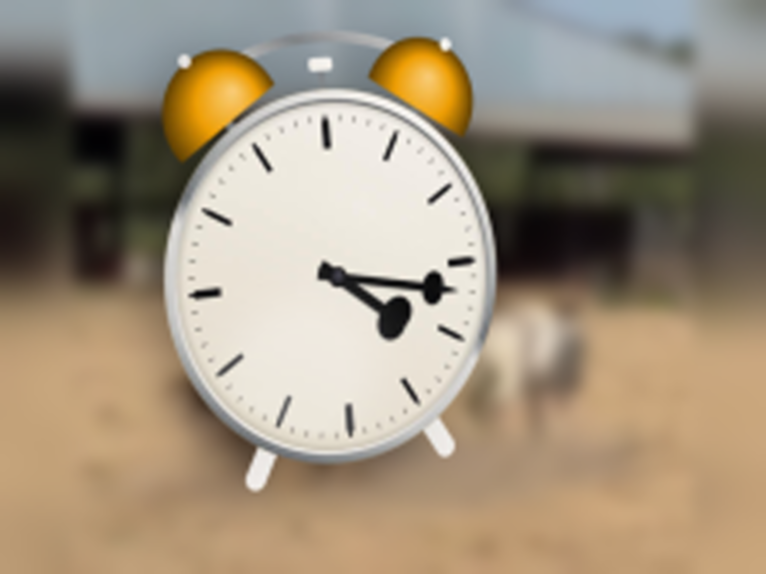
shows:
4,17
